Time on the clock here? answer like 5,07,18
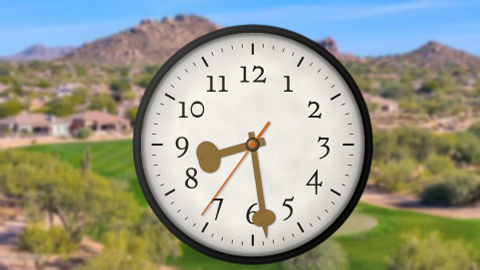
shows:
8,28,36
